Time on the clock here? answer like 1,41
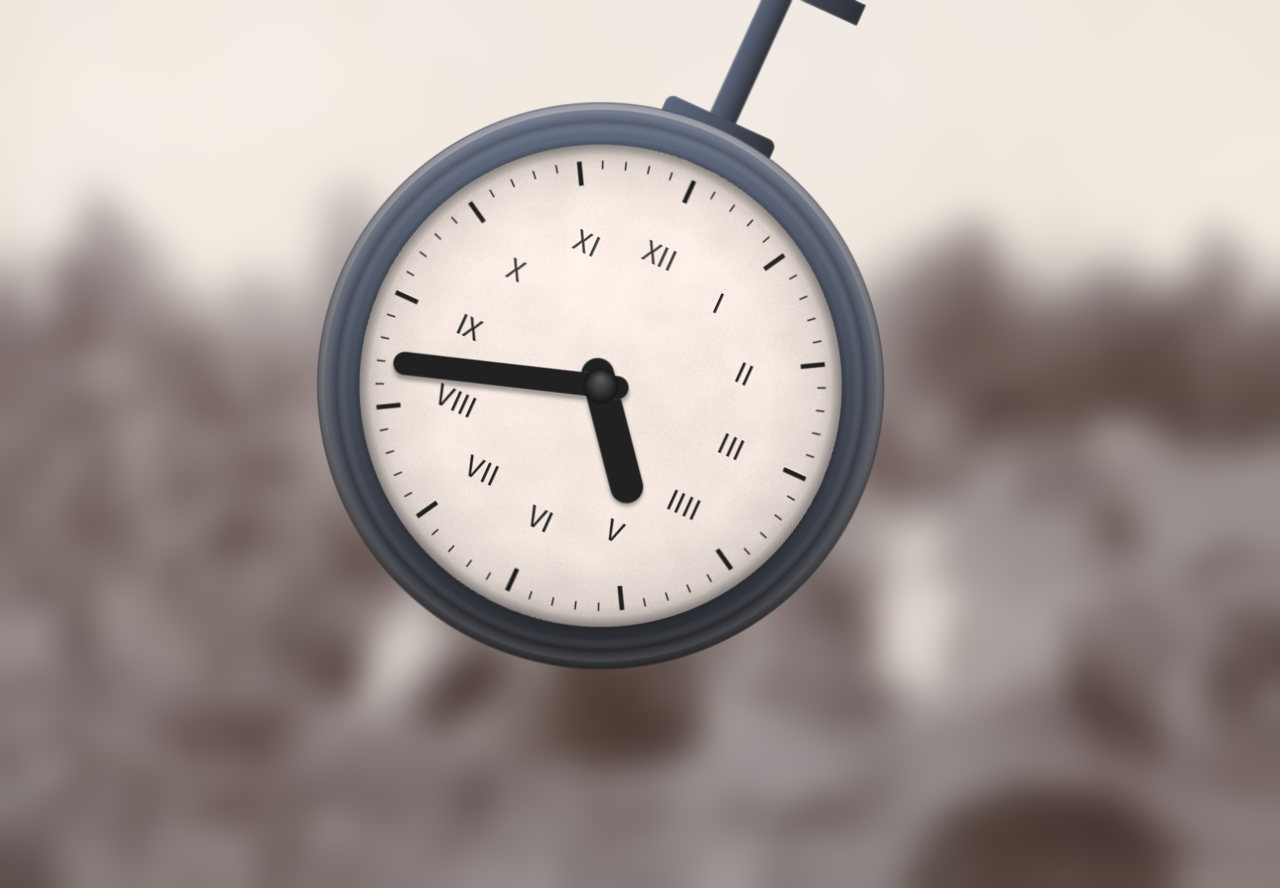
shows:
4,42
